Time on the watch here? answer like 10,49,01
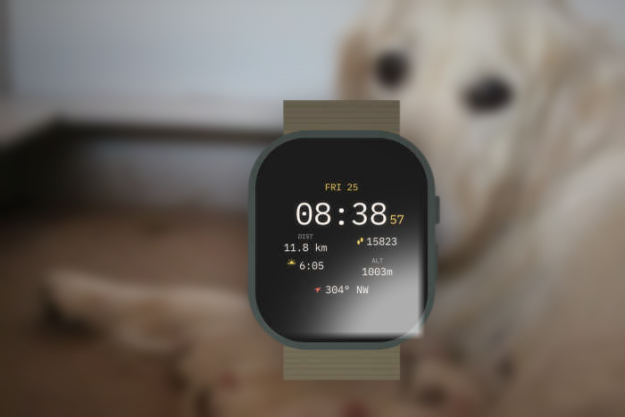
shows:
8,38,57
